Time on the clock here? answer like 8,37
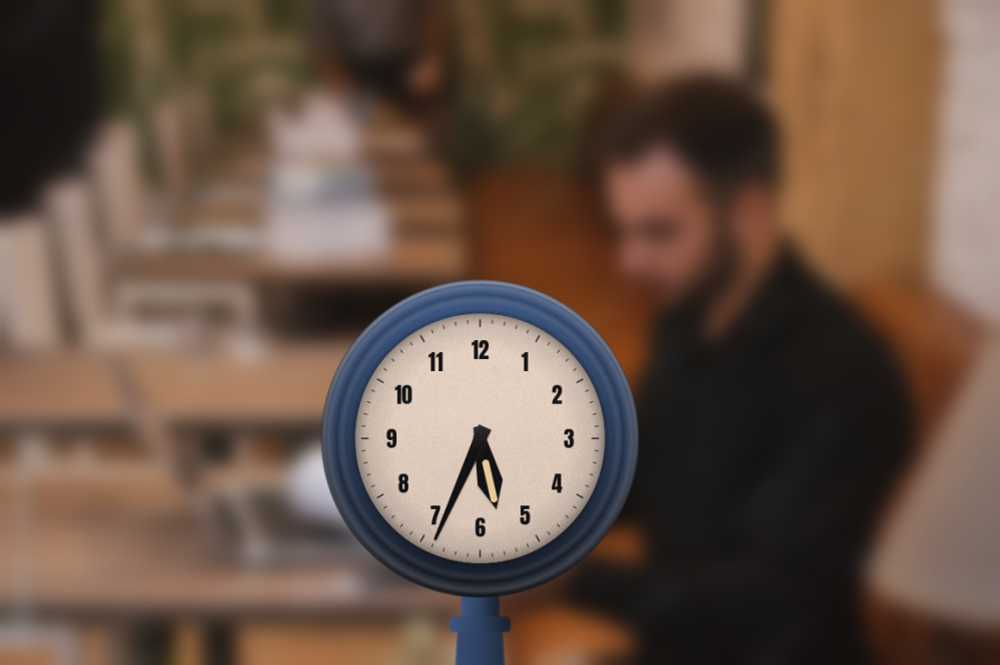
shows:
5,34
